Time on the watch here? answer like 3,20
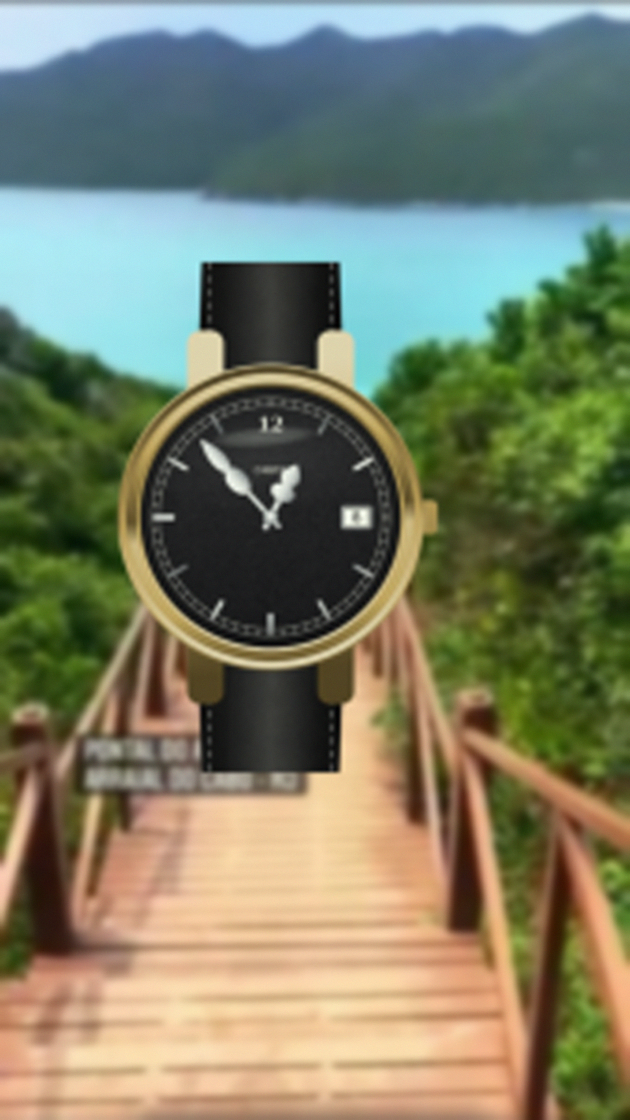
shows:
12,53
